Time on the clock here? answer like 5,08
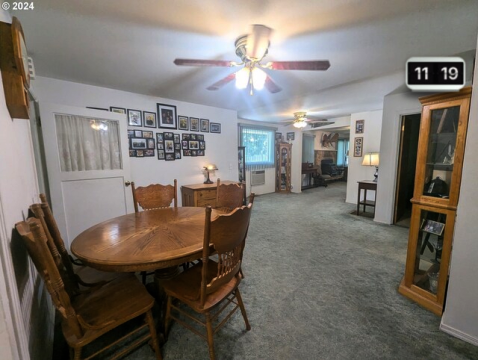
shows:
11,19
